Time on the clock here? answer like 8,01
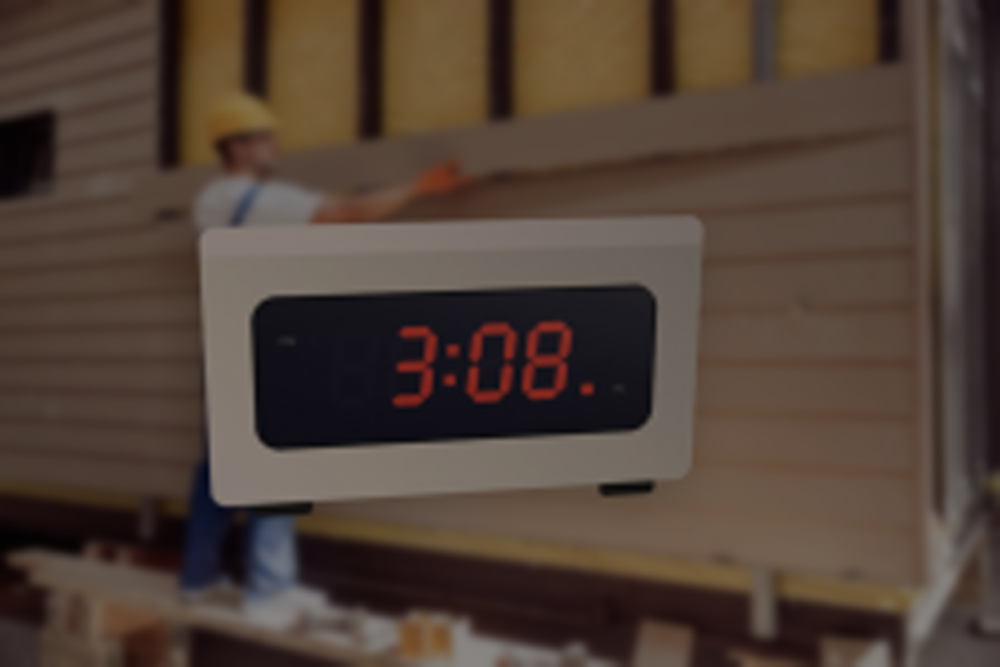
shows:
3,08
